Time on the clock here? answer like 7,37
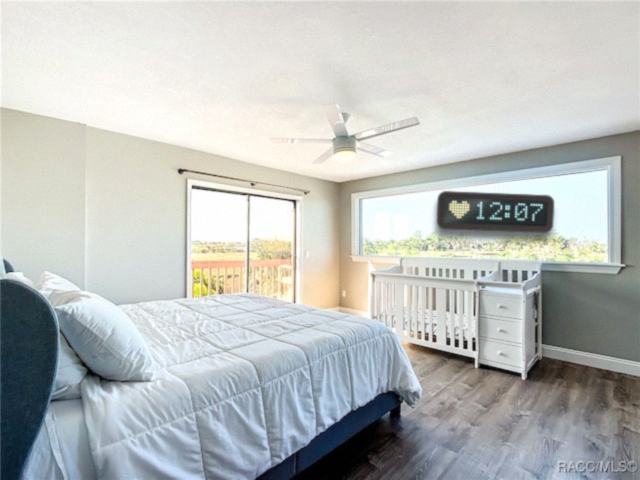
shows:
12,07
